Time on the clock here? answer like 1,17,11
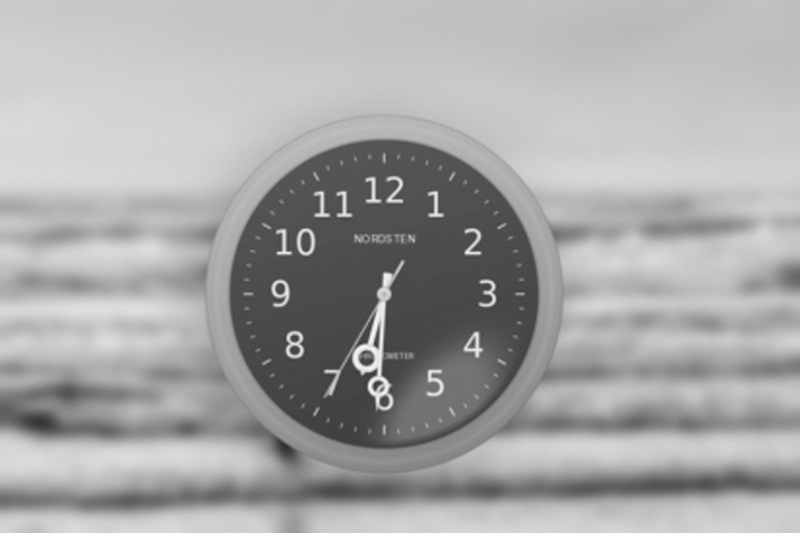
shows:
6,30,35
